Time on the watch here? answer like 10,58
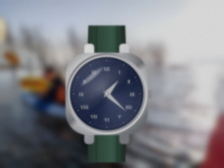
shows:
1,22
